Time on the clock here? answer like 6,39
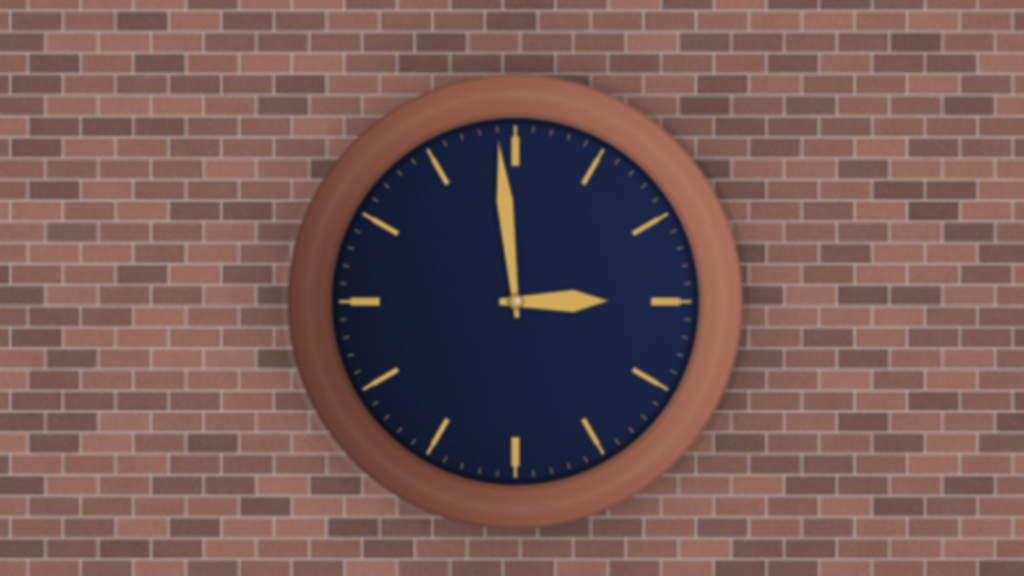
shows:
2,59
